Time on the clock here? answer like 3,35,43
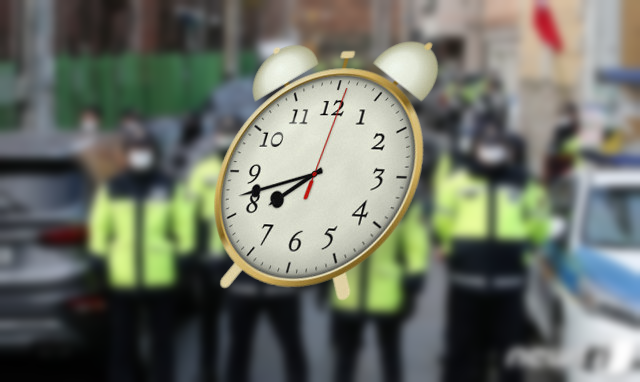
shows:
7,42,01
